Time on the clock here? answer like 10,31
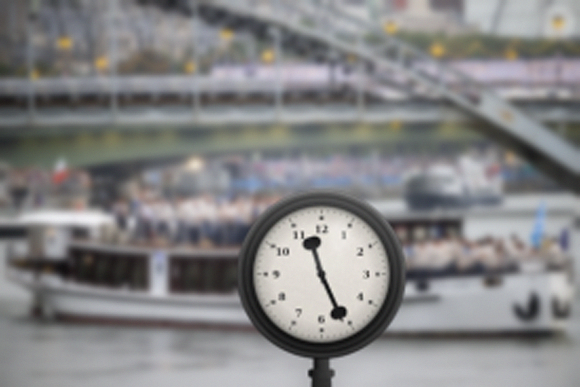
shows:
11,26
